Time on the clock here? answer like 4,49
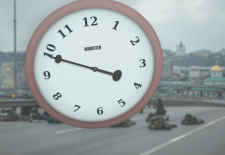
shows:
3,49
